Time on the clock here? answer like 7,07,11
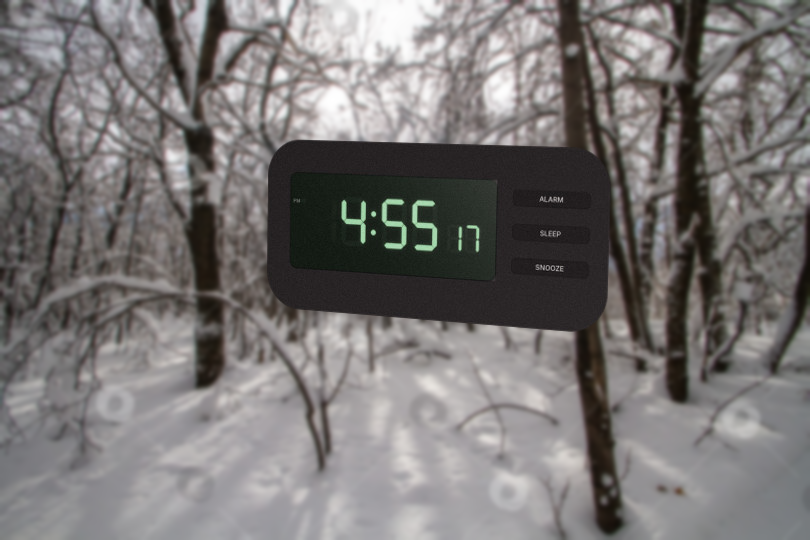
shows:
4,55,17
